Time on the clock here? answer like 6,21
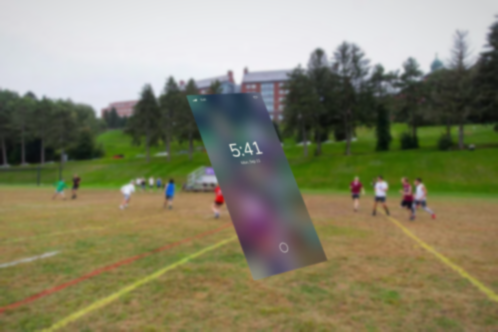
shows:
5,41
